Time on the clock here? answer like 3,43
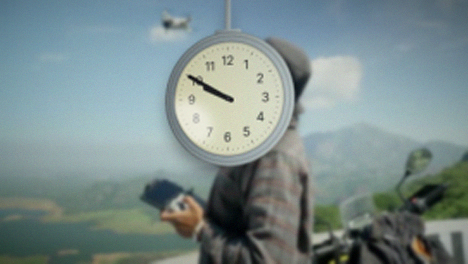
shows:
9,50
